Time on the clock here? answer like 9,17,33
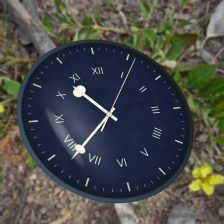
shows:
10,38,06
